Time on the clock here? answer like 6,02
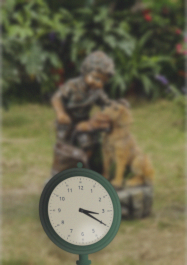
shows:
3,20
